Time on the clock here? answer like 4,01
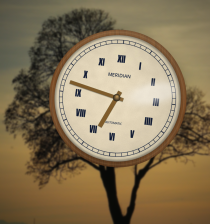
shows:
6,47
